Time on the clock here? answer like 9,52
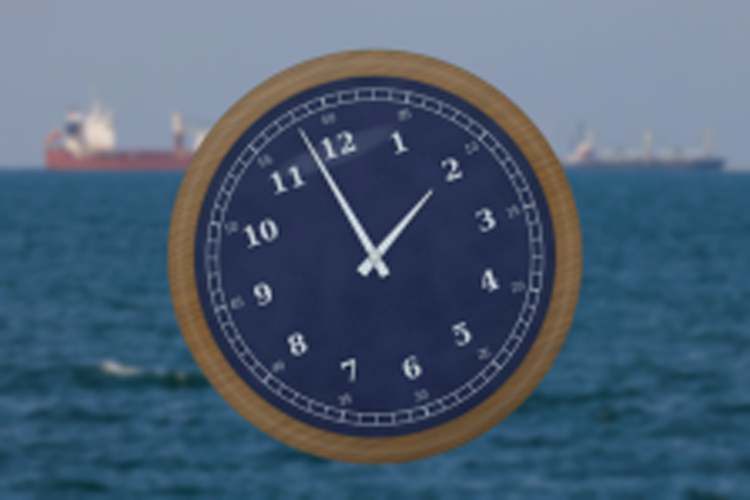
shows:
1,58
